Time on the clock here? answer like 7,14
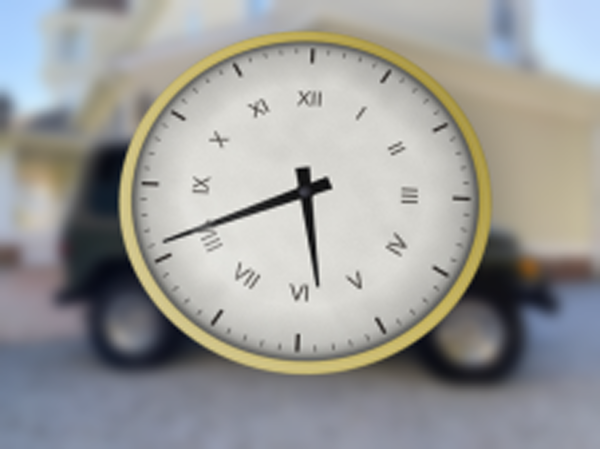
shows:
5,41
